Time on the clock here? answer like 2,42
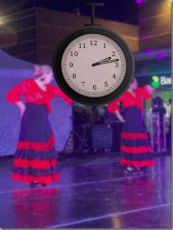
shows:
2,13
